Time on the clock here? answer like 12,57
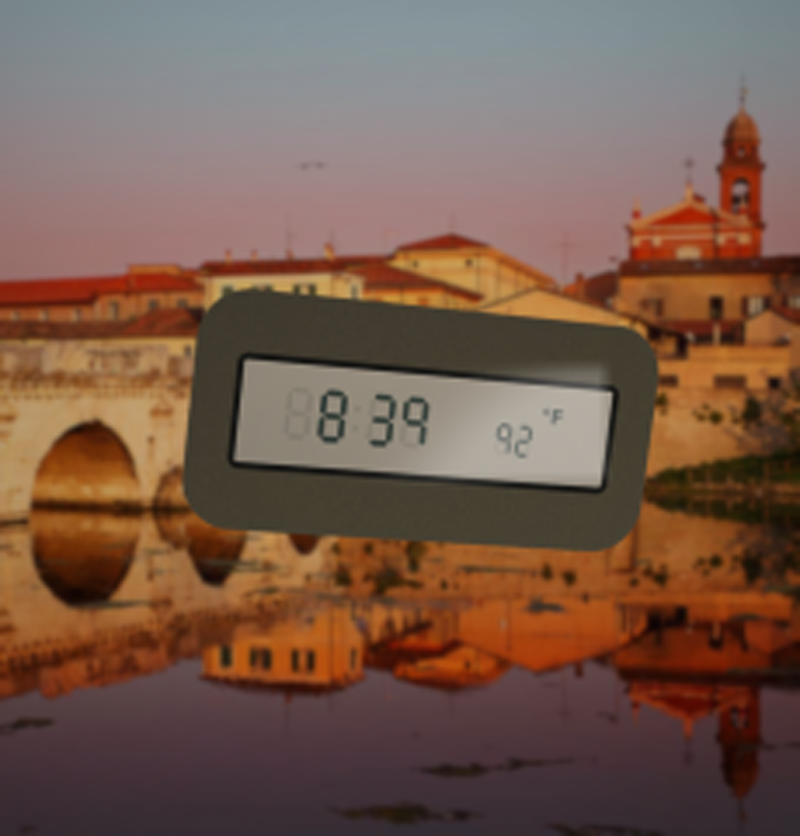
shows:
8,39
